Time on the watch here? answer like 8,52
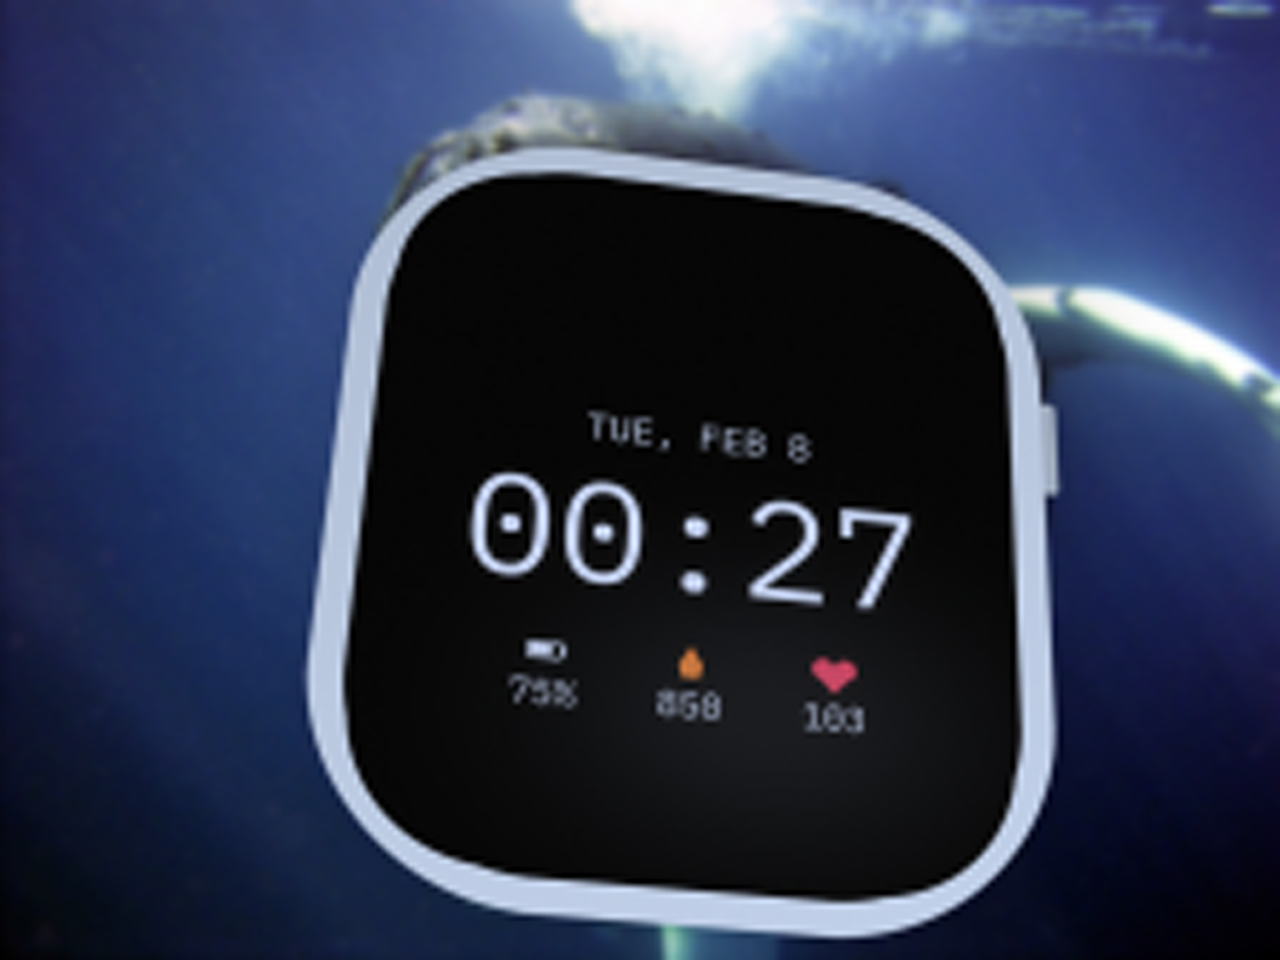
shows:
0,27
